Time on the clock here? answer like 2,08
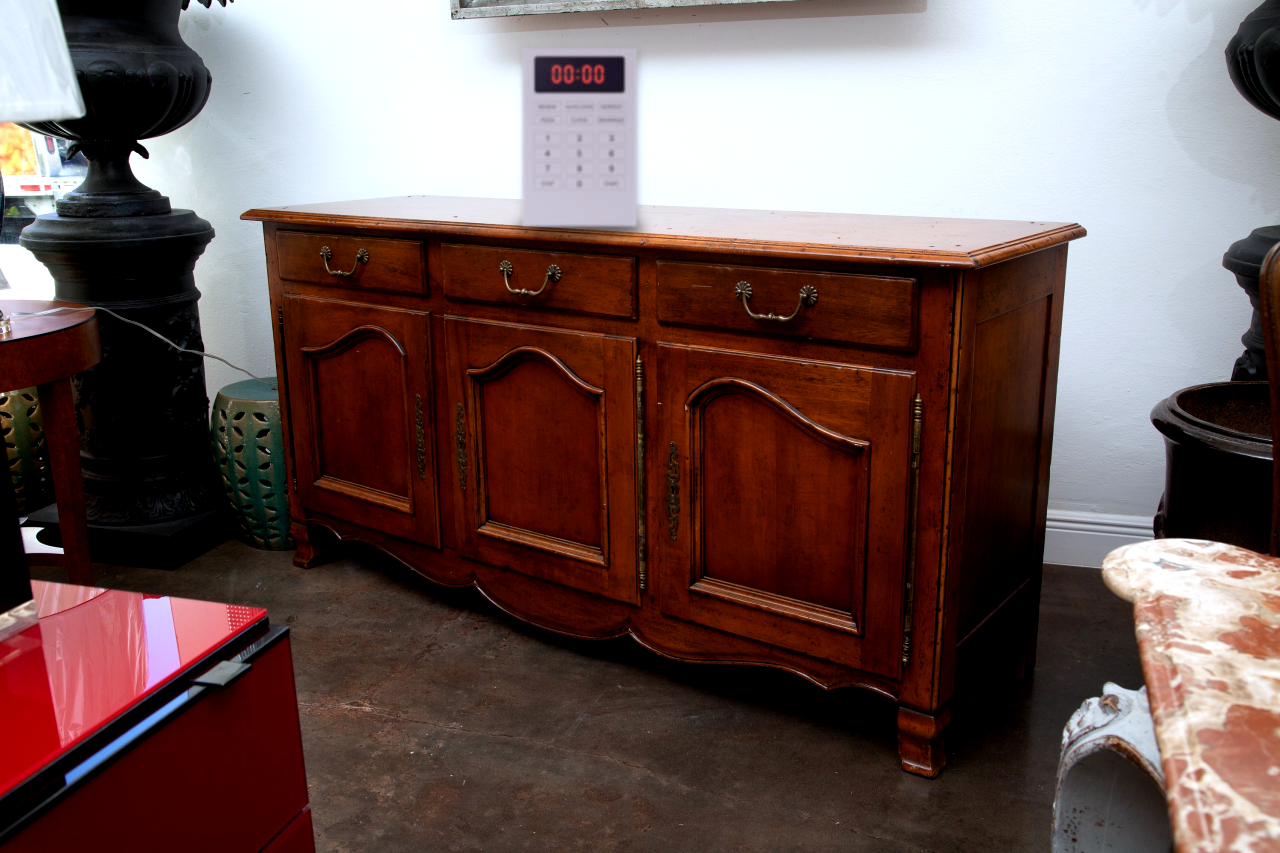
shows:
0,00
